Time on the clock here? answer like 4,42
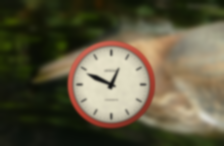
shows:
12,49
